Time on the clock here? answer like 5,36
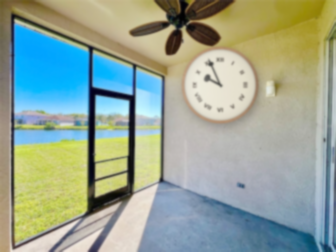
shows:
9,56
